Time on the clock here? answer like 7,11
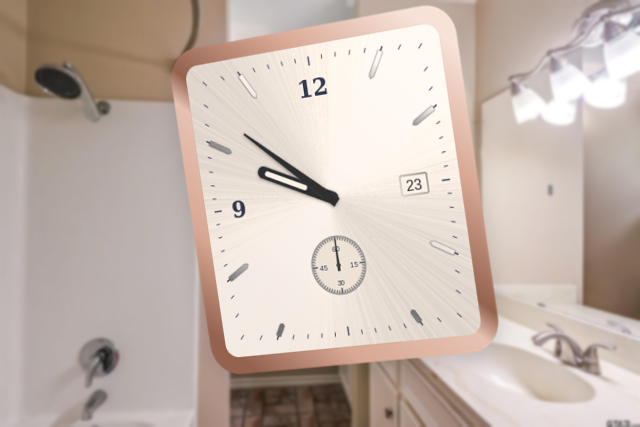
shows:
9,52
